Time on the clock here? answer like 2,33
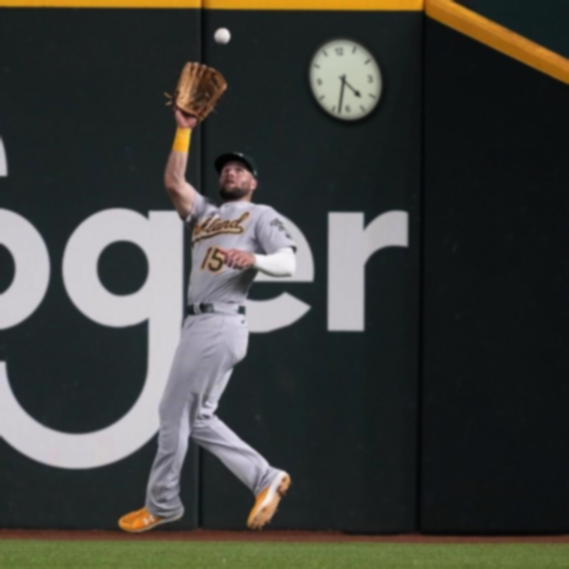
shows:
4,33
